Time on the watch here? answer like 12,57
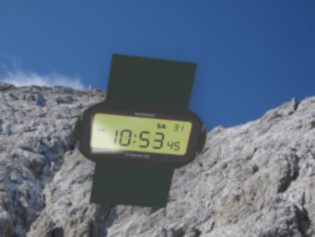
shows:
10,53
